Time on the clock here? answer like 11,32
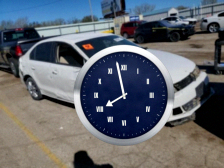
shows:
7,58
